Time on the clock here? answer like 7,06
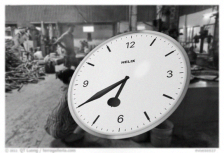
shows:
6,40
